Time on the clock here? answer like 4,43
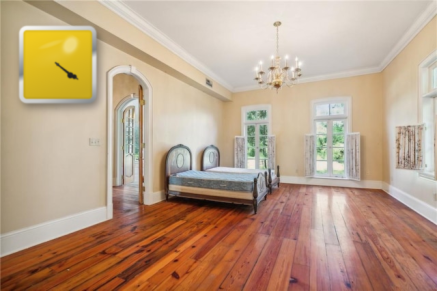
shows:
4,21
